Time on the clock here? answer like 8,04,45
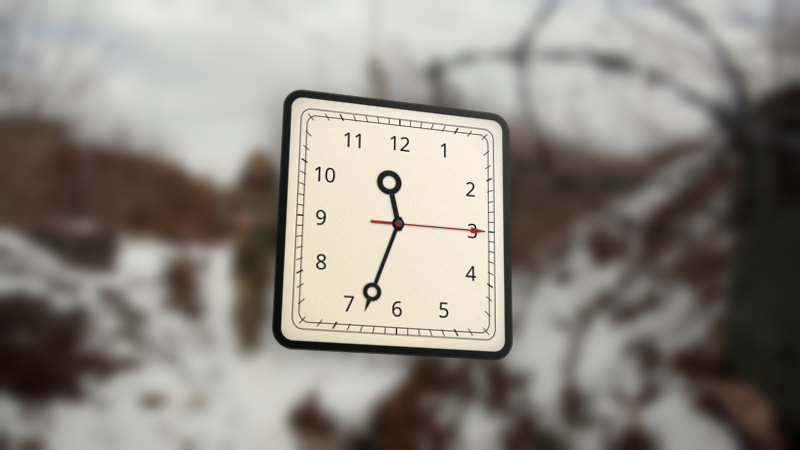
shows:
11,33,15
